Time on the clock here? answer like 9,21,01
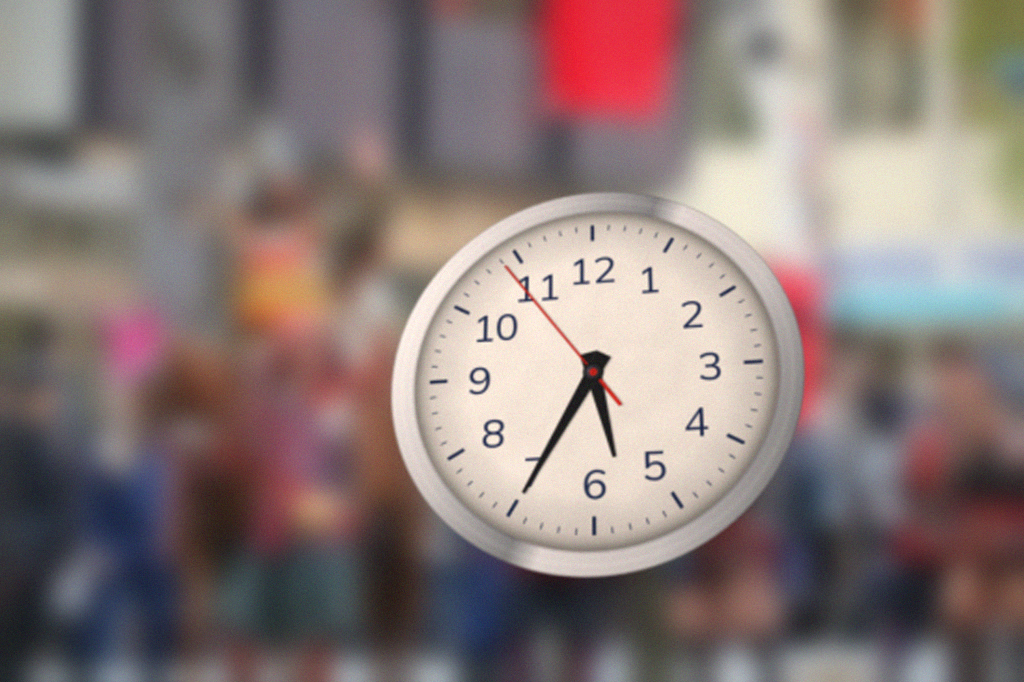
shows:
5,34,54
